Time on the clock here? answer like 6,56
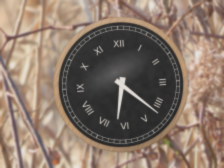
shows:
6,22
